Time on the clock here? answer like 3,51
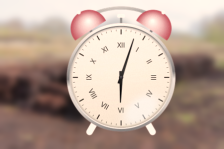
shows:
6,03
